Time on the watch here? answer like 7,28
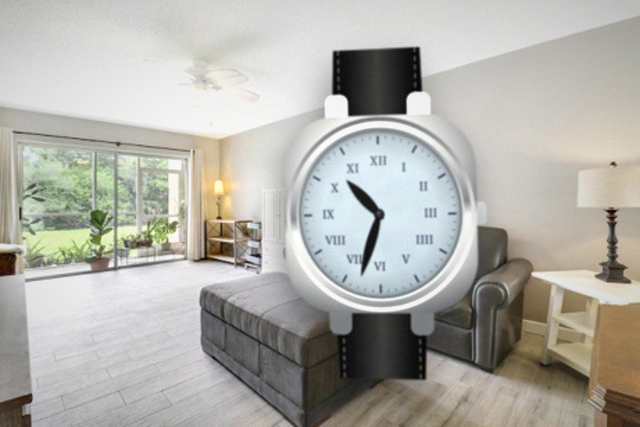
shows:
10,33
